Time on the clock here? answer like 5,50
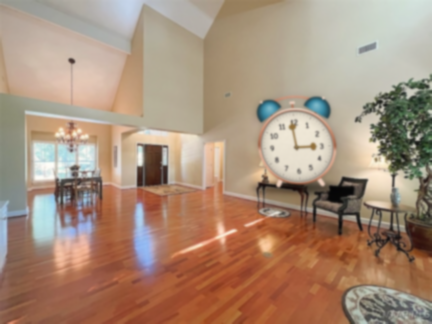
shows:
2,59
